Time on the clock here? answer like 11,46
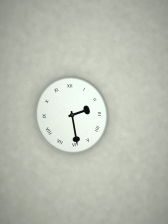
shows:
2,29
